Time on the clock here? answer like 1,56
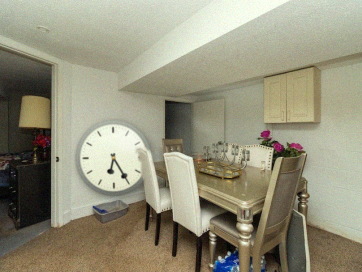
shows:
6,25
